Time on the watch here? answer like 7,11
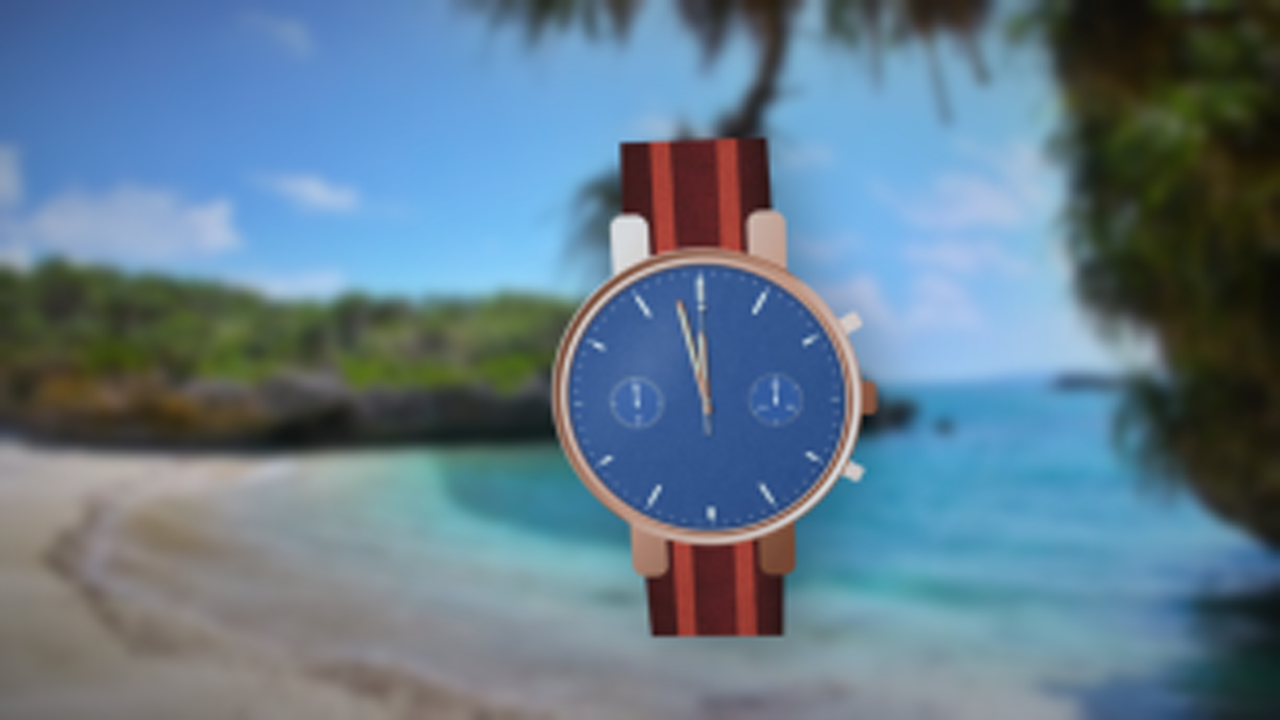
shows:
11,58
